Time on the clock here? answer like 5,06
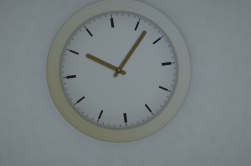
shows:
10,07
